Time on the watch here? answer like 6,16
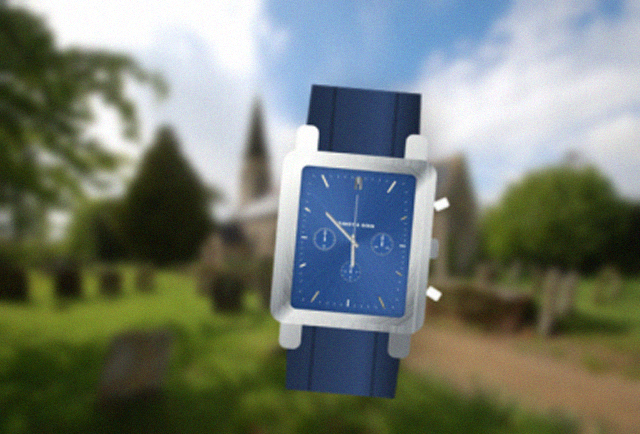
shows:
5,52
